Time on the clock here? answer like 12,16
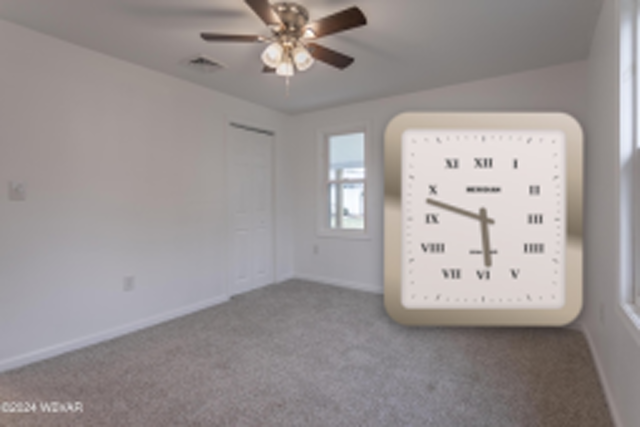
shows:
5,48
